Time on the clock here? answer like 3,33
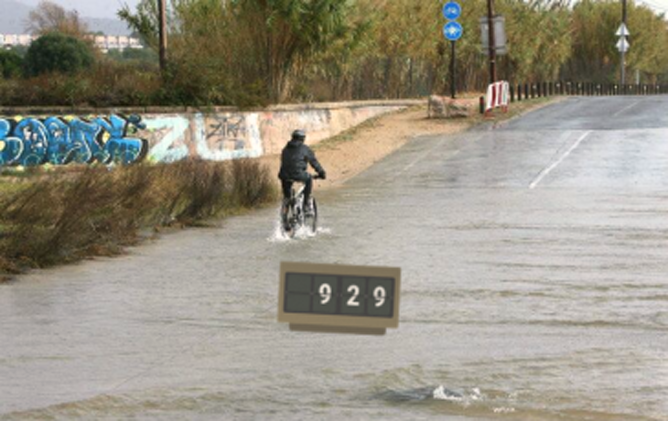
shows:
9,29
